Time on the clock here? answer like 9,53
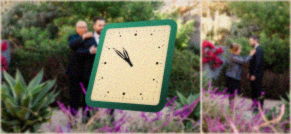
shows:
10,51
